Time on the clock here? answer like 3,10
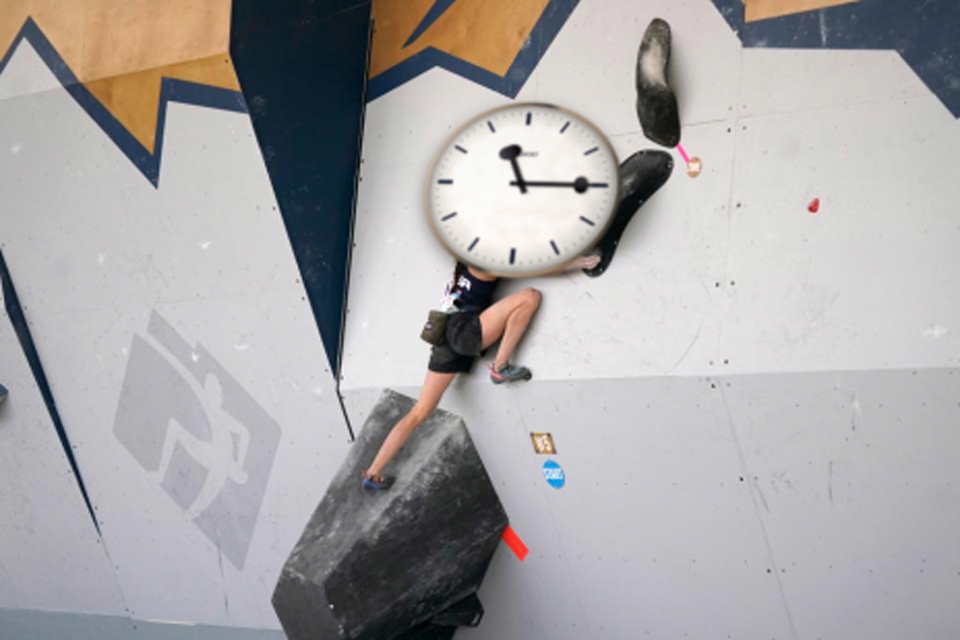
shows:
11,15
